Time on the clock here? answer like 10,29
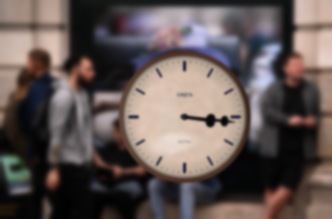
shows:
3,16
